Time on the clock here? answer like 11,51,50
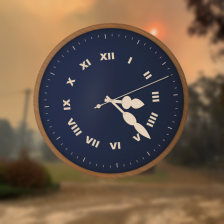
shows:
3,23,12
